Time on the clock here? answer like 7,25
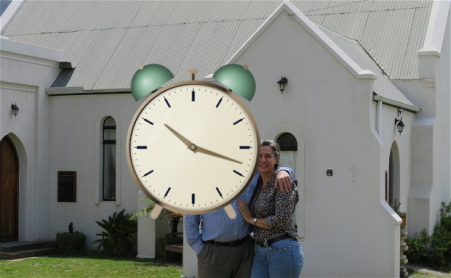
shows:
10,18
